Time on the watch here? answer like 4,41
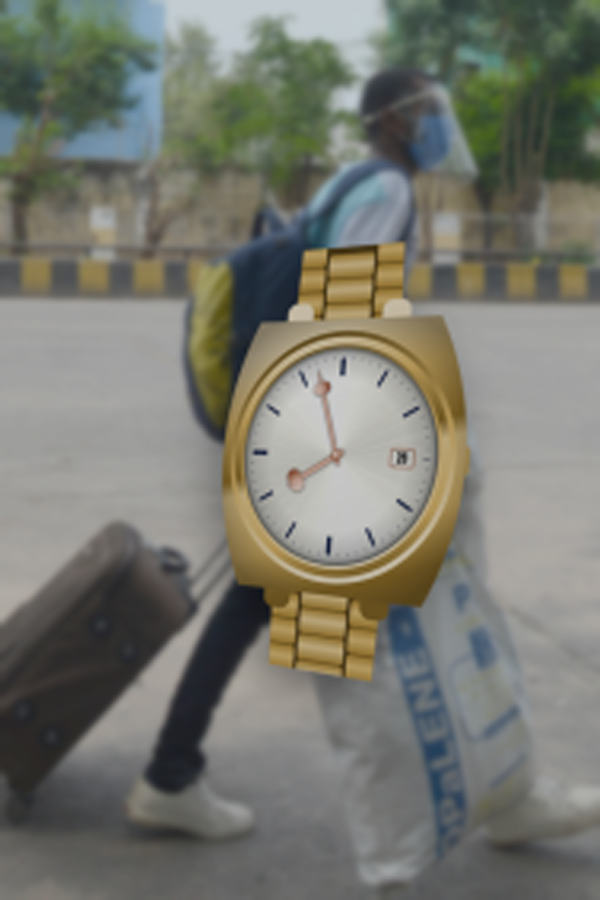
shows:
7,57
